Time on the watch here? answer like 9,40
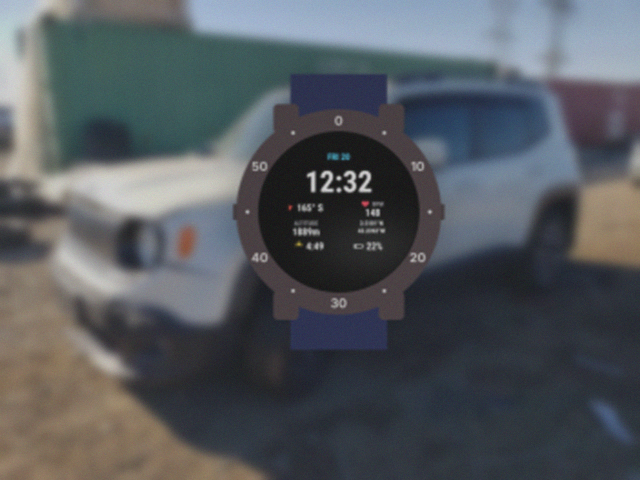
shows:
12,32
